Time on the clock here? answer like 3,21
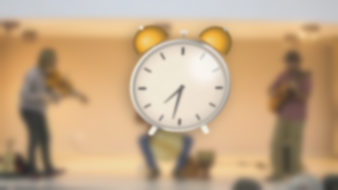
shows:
7,32
